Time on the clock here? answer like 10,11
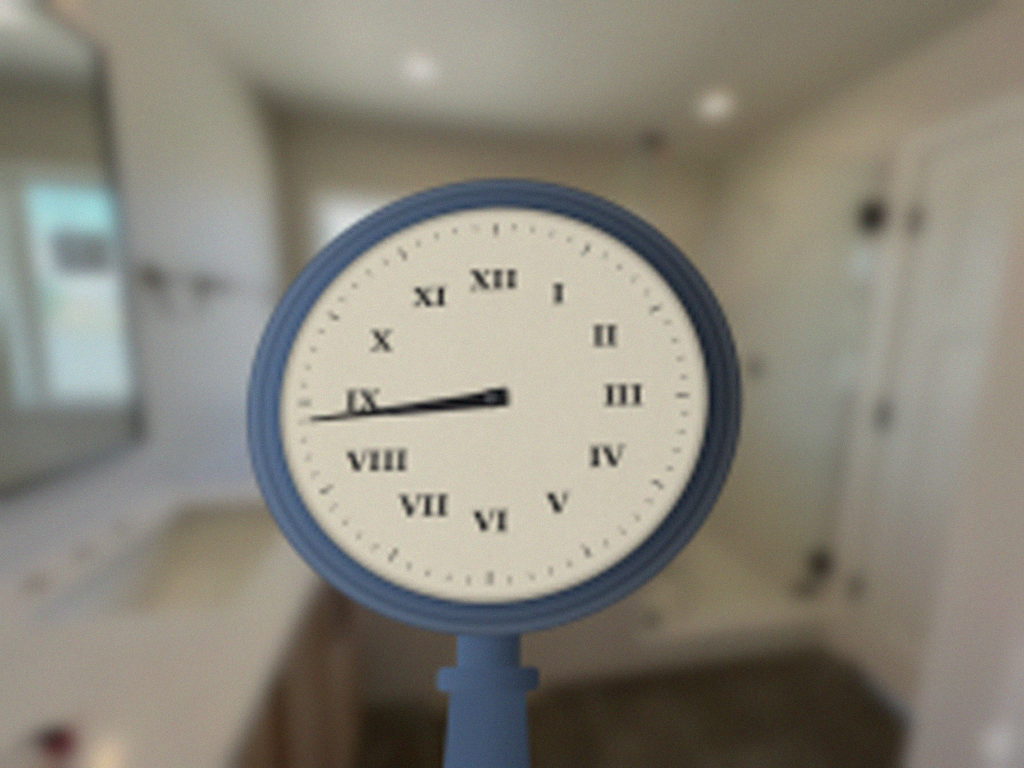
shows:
8,44
